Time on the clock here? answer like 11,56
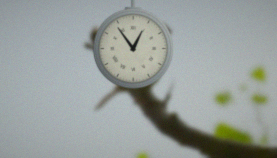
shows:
12,54
